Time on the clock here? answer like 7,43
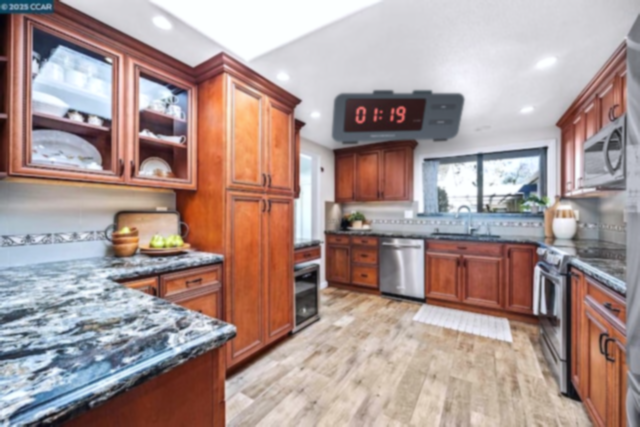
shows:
1,19
